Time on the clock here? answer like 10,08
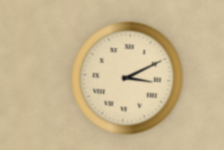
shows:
3,10
